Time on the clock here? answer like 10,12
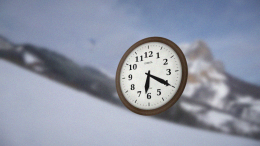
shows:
6,20
